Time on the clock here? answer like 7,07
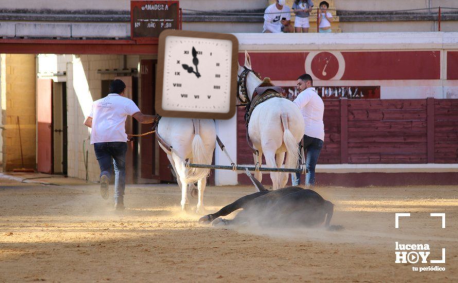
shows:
9,58
